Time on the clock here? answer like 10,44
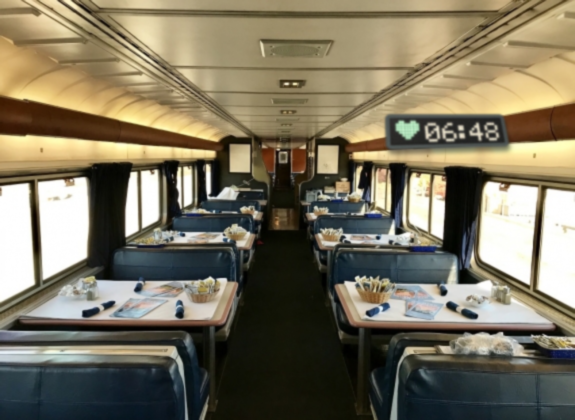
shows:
6,48
